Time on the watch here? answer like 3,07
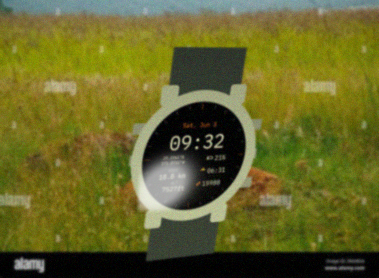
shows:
9,32
